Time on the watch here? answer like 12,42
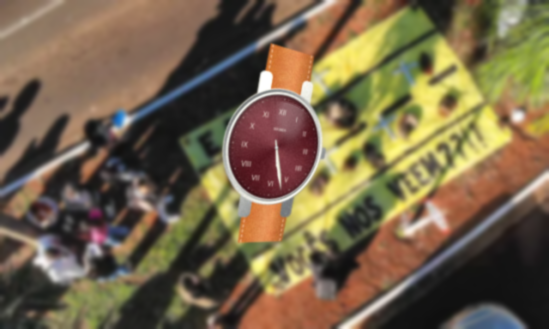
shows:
5,27
